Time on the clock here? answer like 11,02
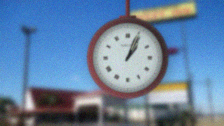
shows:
1,04
